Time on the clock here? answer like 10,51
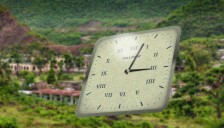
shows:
3,03
